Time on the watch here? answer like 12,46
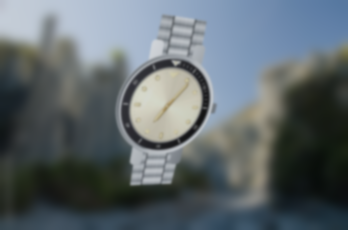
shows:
7,06
